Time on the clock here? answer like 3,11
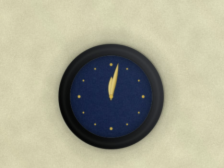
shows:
12,02
